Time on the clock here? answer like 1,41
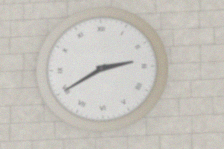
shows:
2,40
